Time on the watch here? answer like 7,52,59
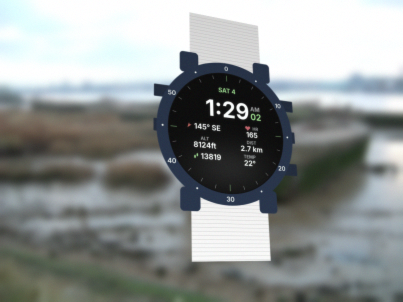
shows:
1,29,02
